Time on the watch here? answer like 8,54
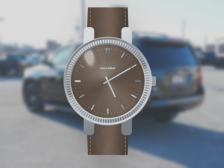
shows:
5,10
